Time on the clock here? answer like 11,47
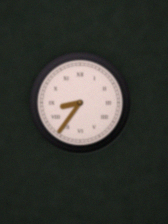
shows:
8,36
